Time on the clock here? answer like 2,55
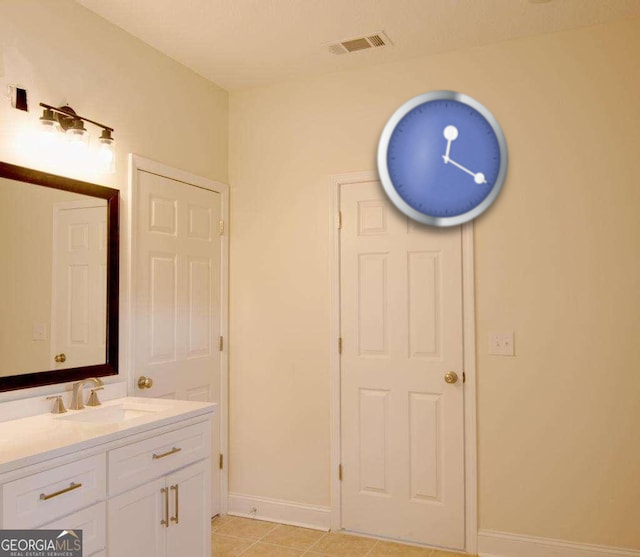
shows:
12,20
